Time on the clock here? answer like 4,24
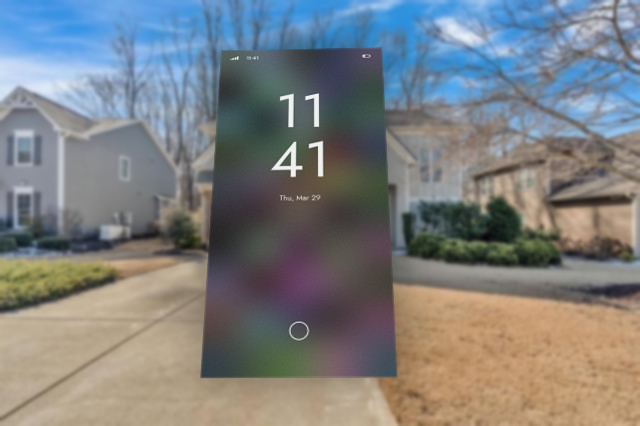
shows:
11,41
